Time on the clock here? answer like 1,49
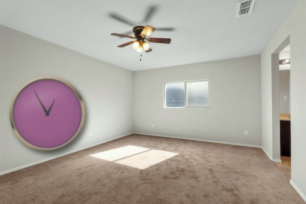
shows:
12,55
